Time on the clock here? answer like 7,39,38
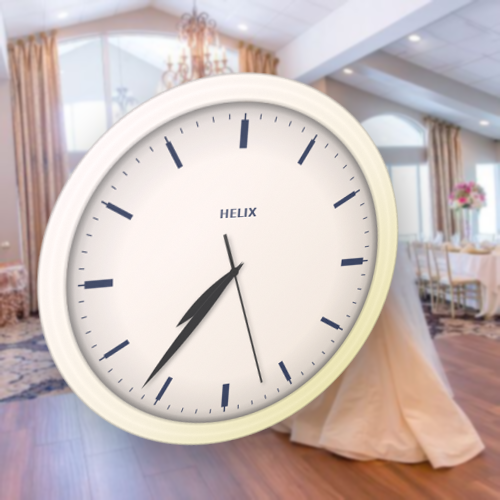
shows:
7,36,27
